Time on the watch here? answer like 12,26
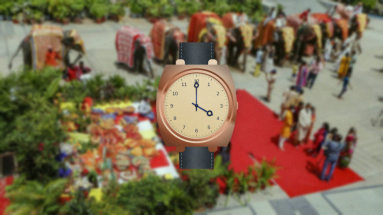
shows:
4,00
